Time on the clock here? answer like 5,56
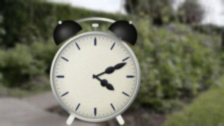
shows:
4,11
